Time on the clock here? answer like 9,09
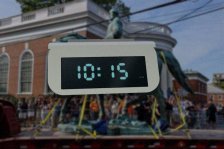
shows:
10,15
